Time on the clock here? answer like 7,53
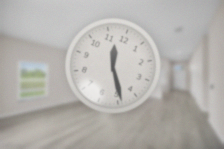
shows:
11,24
